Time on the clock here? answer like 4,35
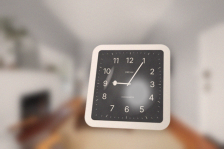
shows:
9,05
